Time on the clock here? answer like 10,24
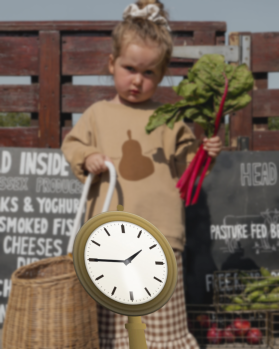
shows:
1,45
